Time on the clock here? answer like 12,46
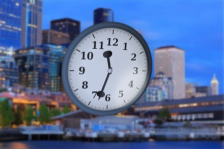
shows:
11,33
